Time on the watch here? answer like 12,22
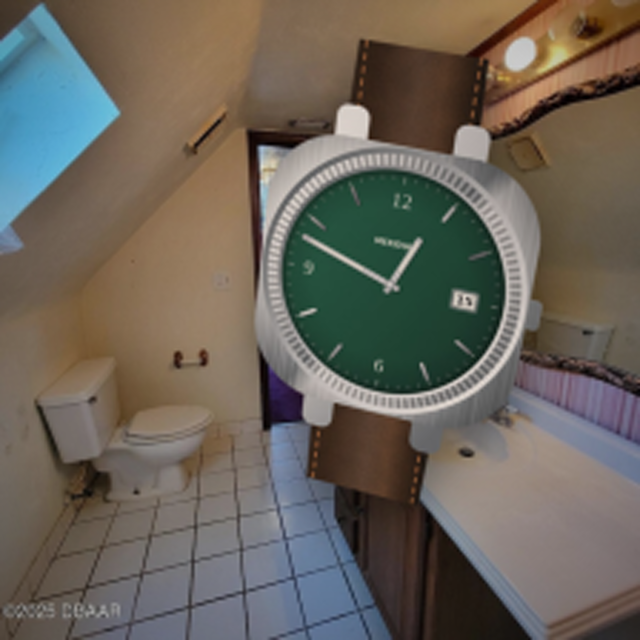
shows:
12,48
